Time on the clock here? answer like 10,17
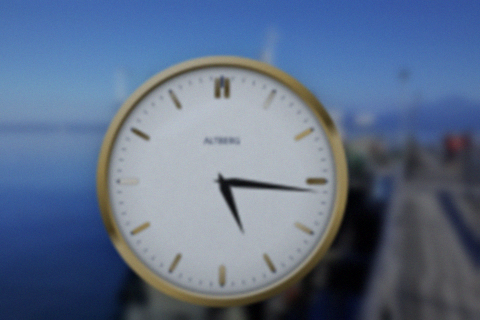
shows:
5,16
